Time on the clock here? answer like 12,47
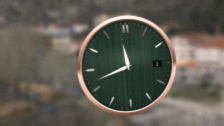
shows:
11,42
